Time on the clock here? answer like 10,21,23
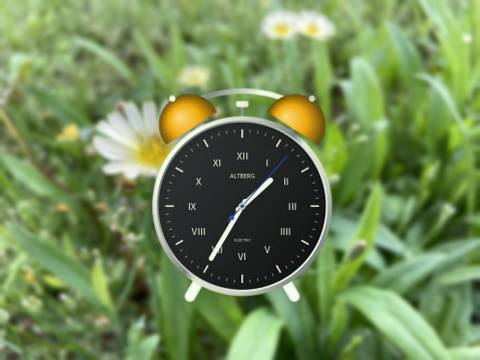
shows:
1,35,07
